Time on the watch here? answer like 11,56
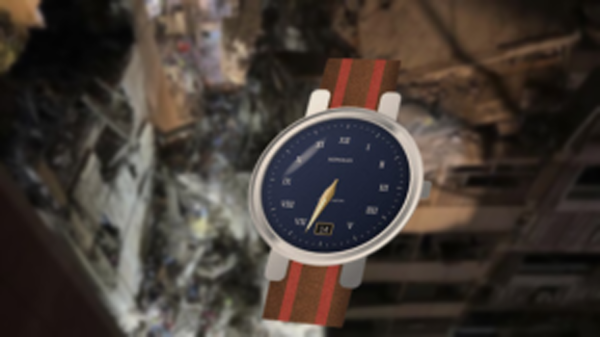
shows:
6,33
